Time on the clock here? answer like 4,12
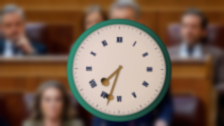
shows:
7,33
